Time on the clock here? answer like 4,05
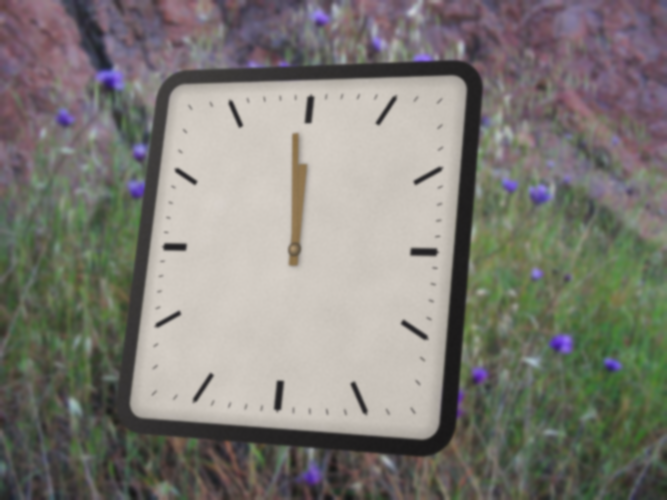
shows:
11,59
